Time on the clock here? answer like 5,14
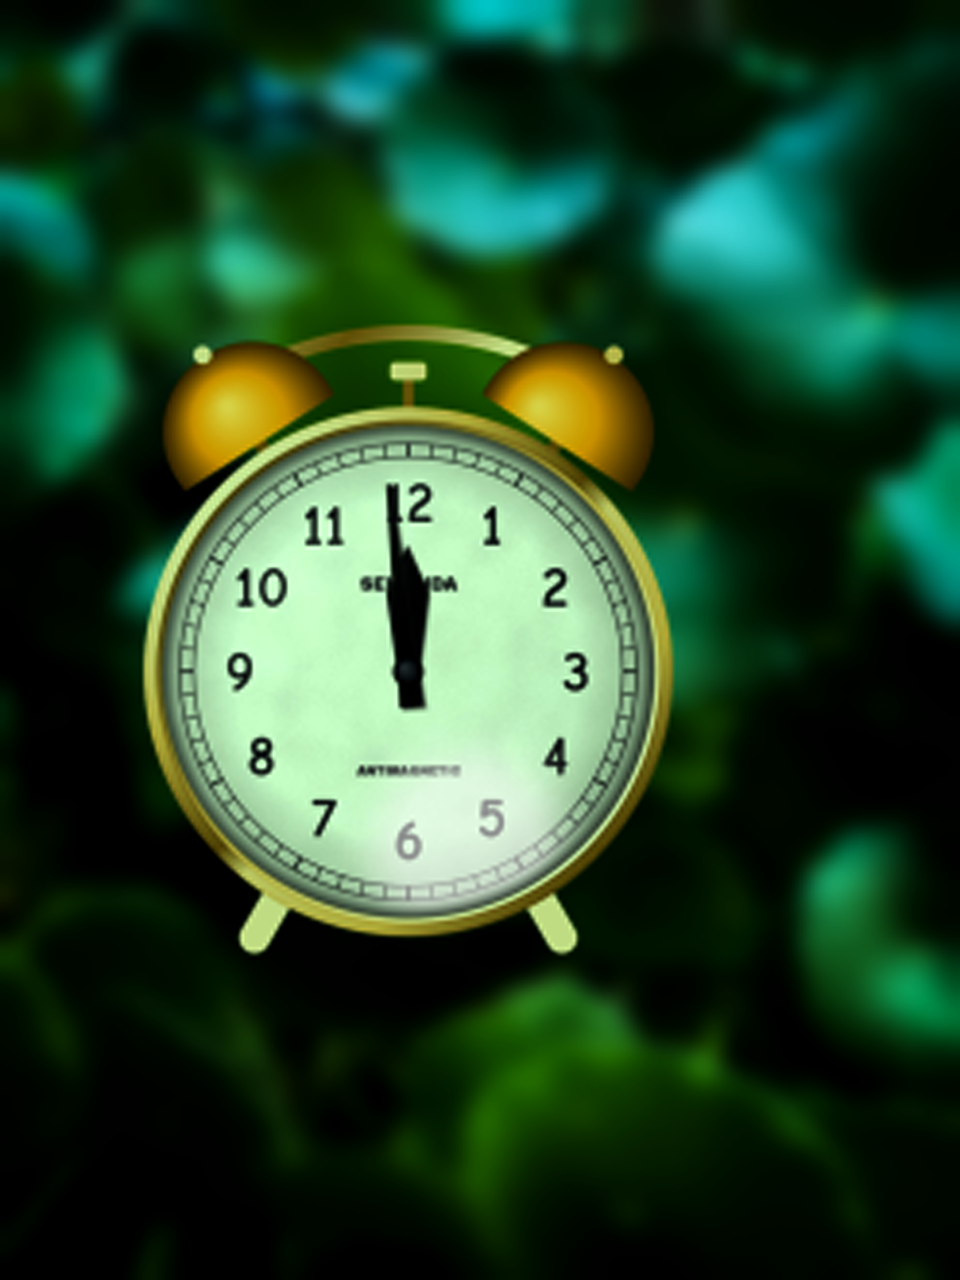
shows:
11,59
